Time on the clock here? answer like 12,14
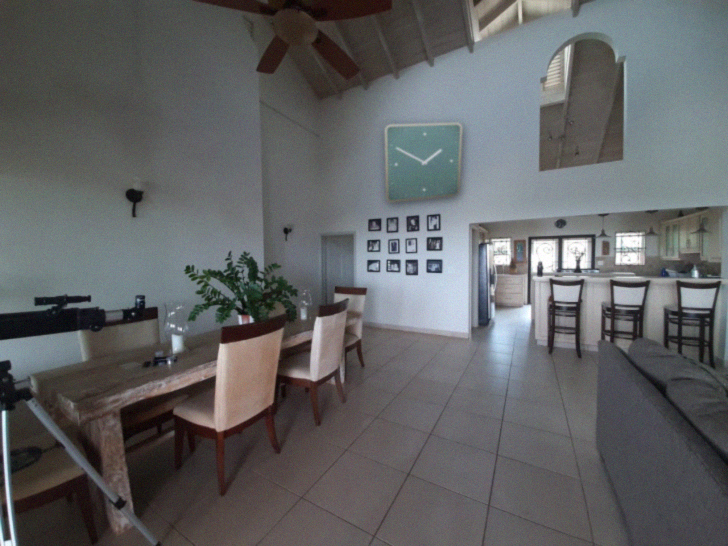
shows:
1,50
